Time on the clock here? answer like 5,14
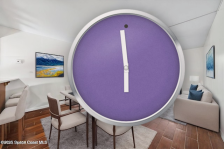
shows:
5,59
